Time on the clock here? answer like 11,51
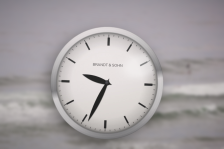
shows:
9,34
